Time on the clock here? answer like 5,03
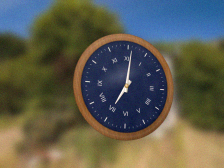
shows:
7,01
